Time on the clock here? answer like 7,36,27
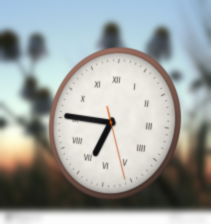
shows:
6,45,26
